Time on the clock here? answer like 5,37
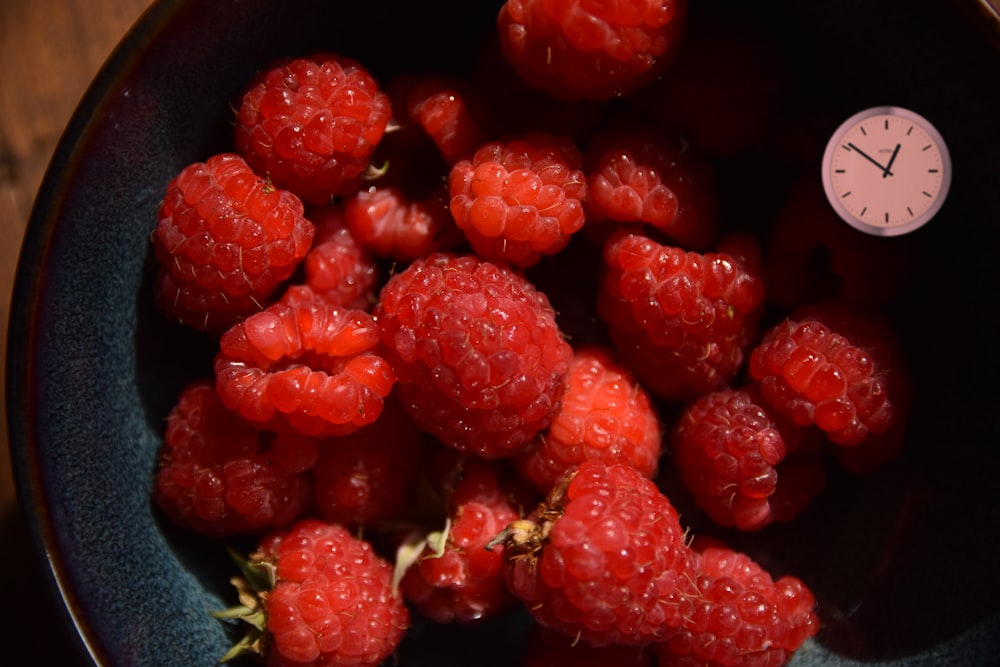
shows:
12,51
